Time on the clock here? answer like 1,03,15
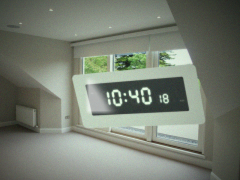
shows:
10,40,18
